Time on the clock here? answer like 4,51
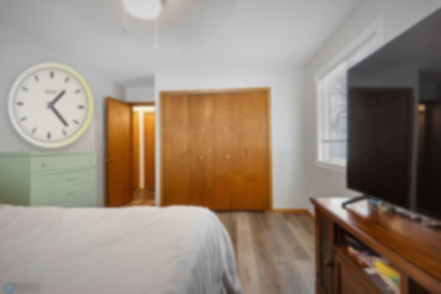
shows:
1,23
